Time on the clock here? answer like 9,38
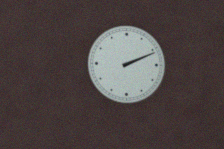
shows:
2,11
